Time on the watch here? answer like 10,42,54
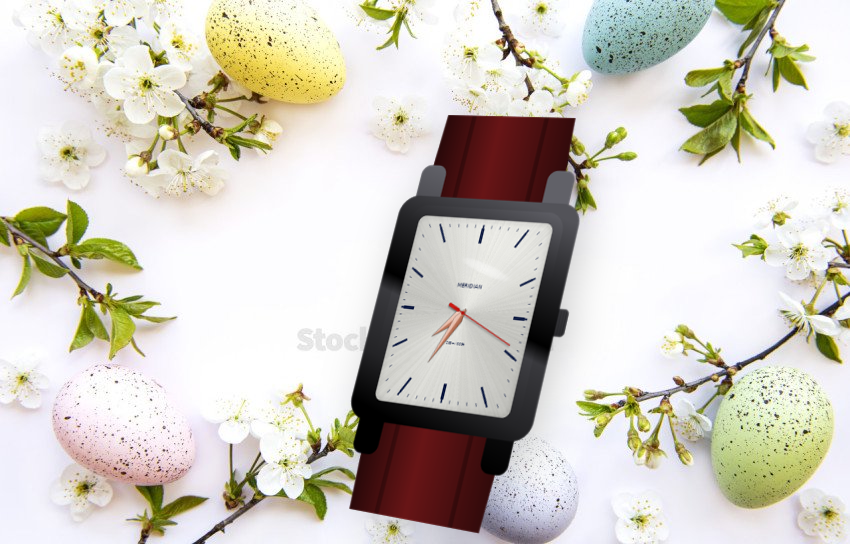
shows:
7,34,19
